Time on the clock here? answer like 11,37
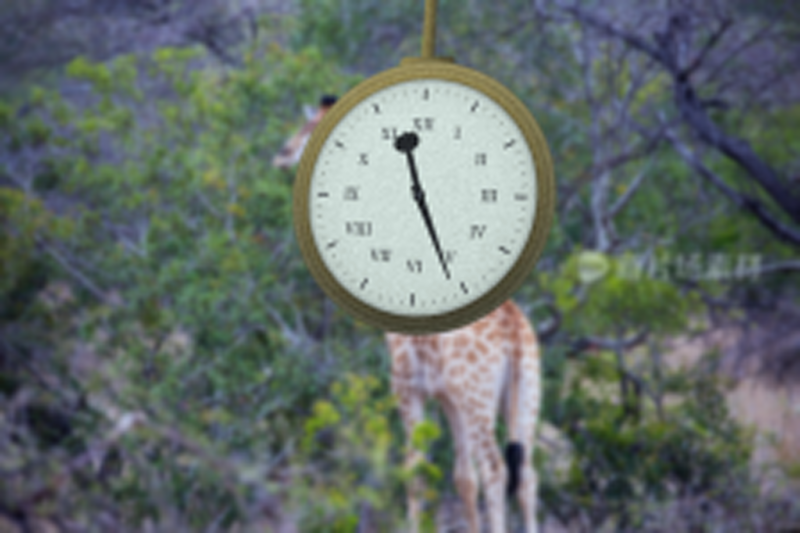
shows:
11,26
